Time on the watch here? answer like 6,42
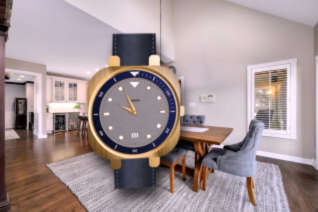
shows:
9,56
